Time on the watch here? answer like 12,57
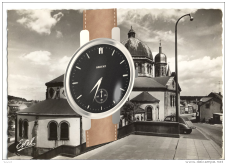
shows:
7,34
